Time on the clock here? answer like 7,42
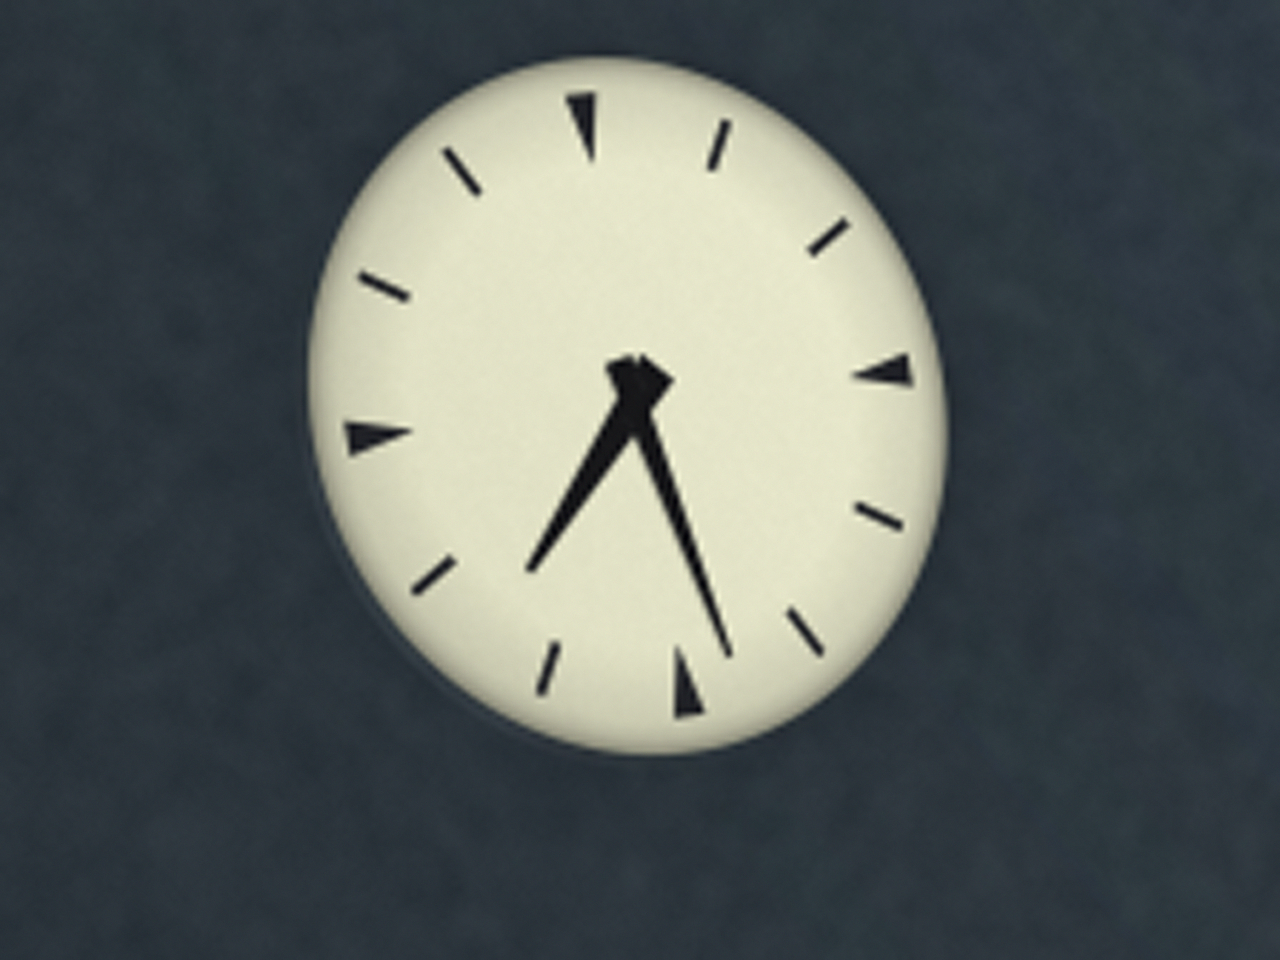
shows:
7,28
